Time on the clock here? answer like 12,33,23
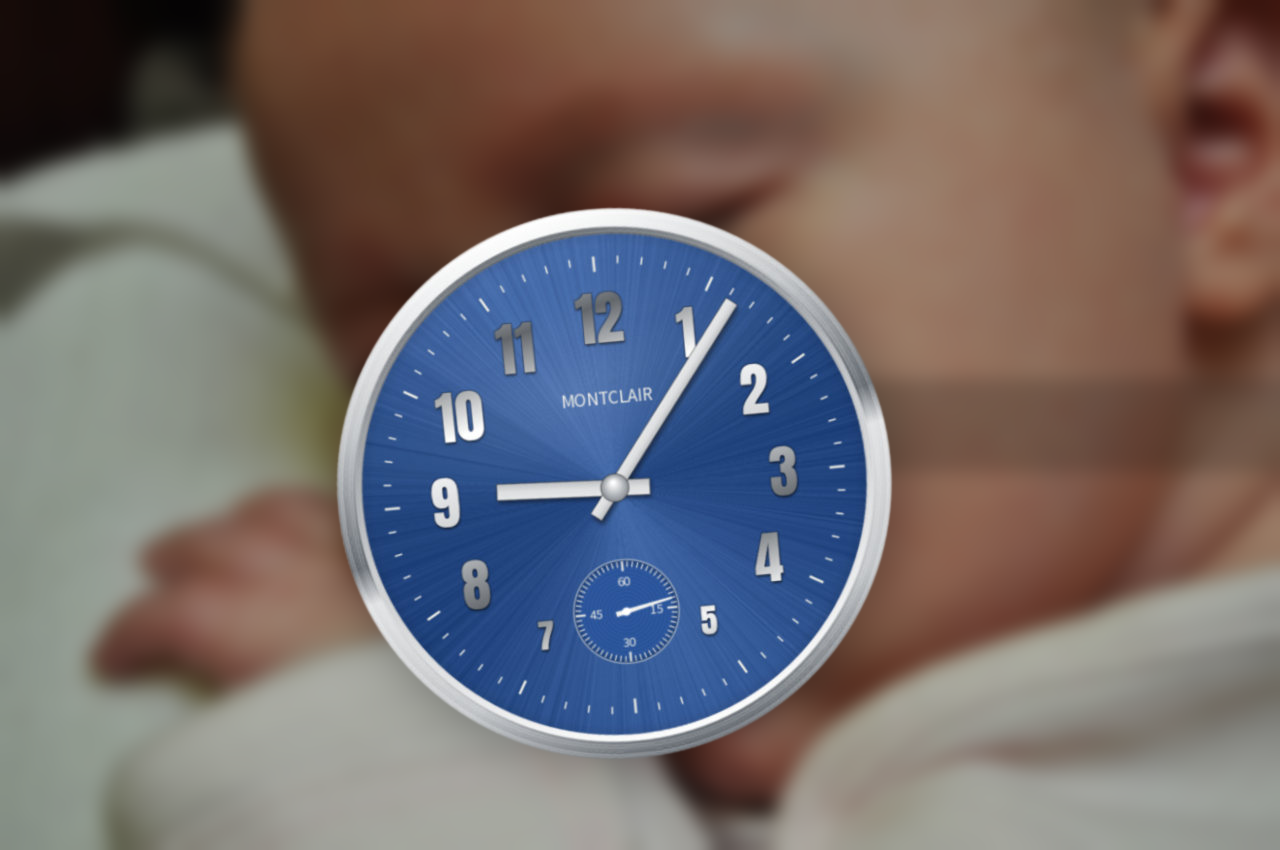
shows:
9,06,13
